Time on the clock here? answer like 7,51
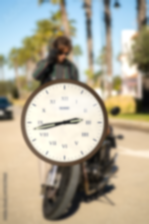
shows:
2,43
